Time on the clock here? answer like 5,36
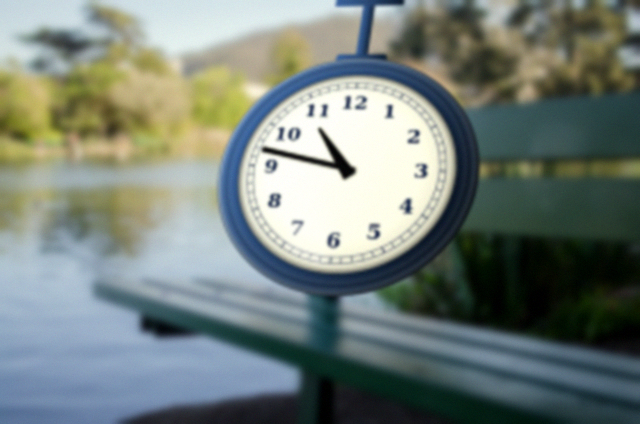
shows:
10,47
